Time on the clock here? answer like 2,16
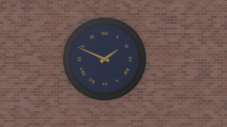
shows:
1,49
